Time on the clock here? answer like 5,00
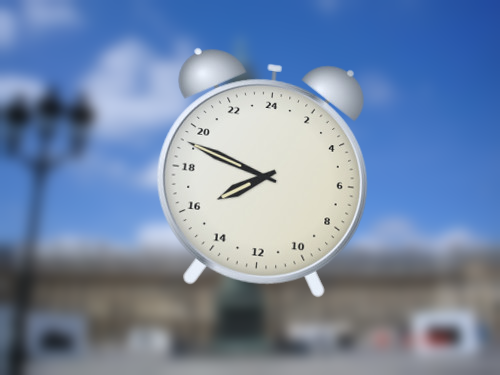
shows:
15,48
